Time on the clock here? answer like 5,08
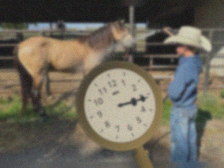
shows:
3,16
